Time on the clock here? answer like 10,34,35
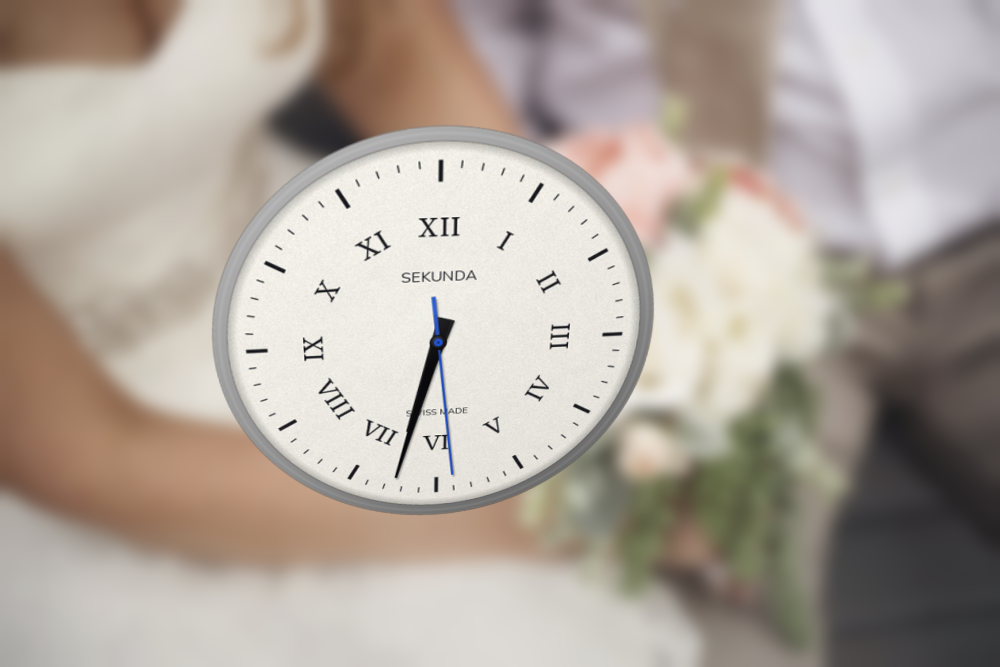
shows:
6,32,29
